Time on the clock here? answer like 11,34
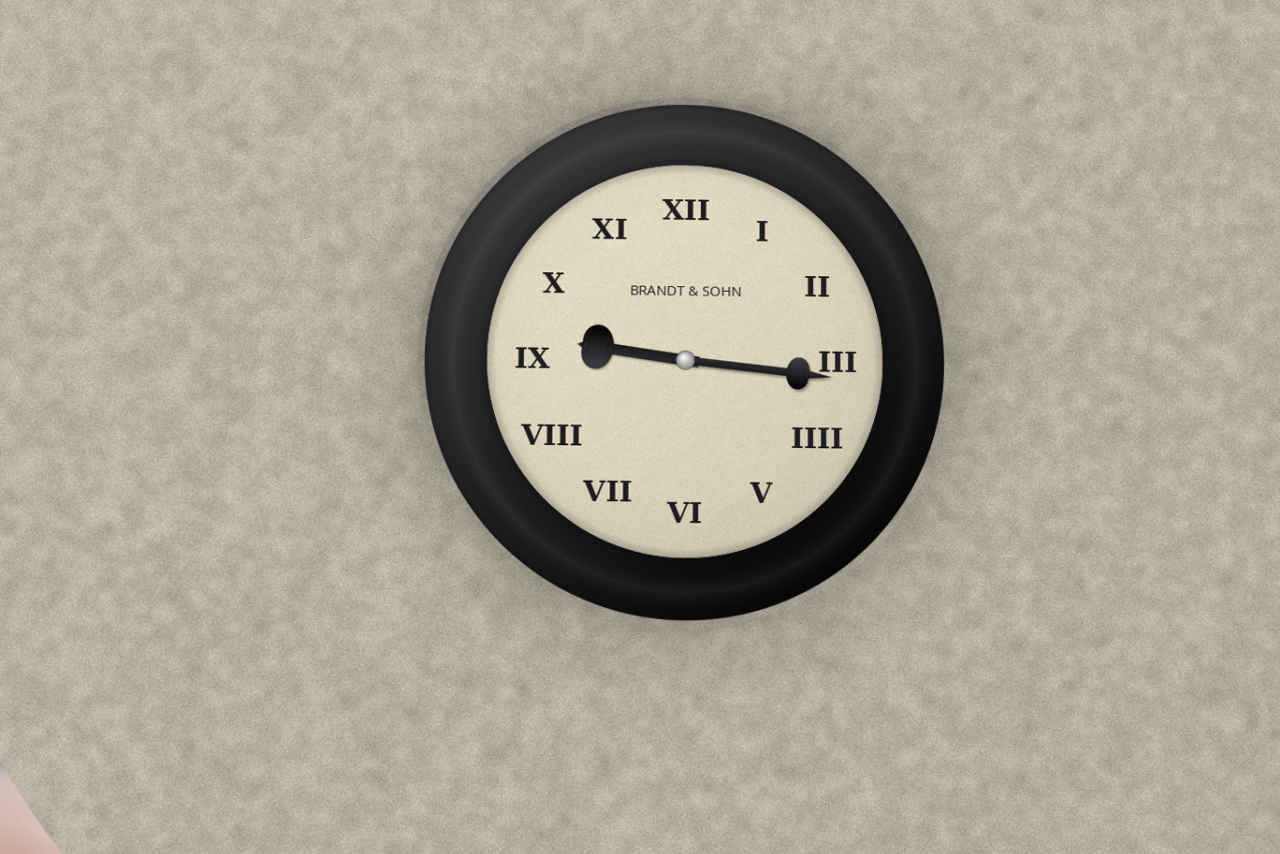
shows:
9,16
